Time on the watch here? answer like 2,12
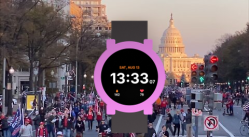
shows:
13,33
